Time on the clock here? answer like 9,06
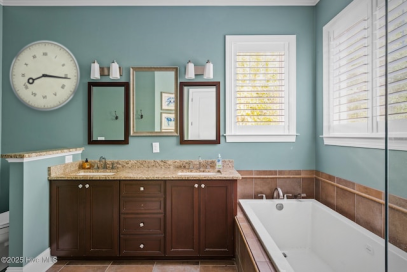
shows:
8,16
